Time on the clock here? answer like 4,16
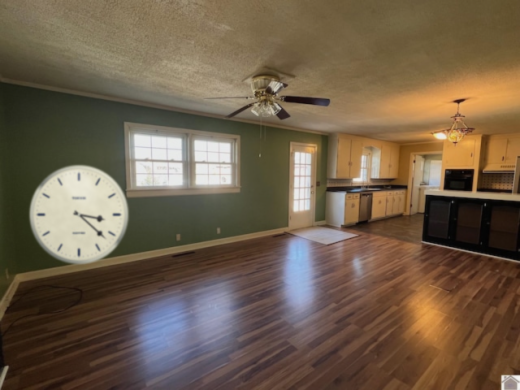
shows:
3,22
